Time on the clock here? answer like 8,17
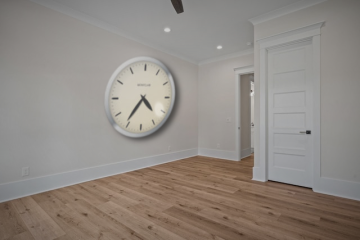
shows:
4,36
